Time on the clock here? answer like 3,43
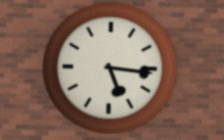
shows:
5,16
